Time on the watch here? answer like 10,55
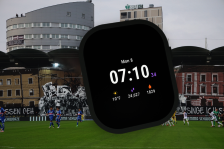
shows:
7,10
